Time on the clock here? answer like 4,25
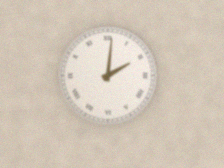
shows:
2,01
